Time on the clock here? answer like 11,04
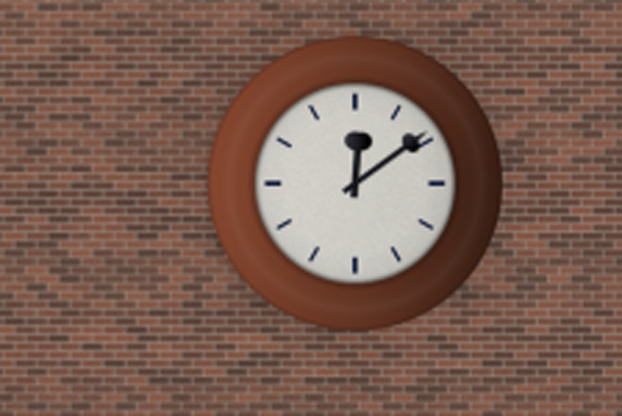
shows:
12,09
